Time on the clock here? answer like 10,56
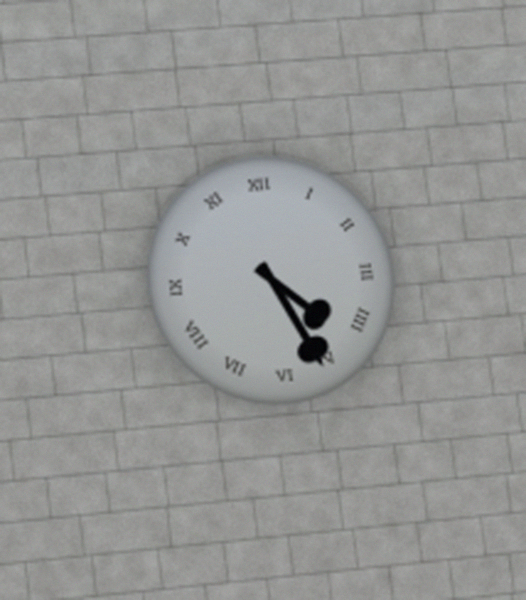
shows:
4,26
